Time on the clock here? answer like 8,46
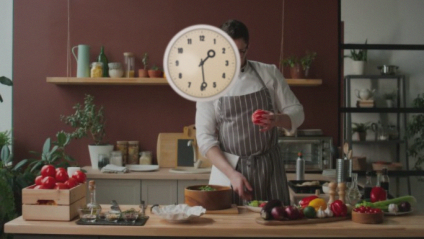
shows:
1,29
